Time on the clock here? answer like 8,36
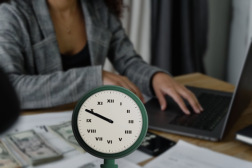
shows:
9,49
